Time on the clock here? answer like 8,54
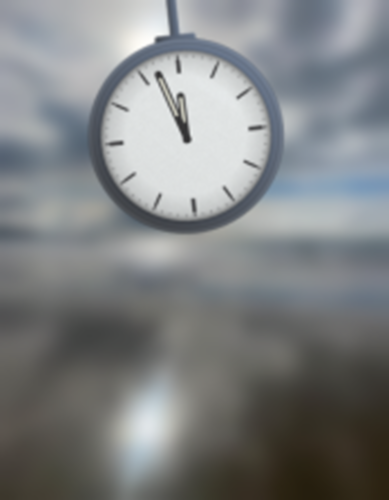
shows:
11,57
